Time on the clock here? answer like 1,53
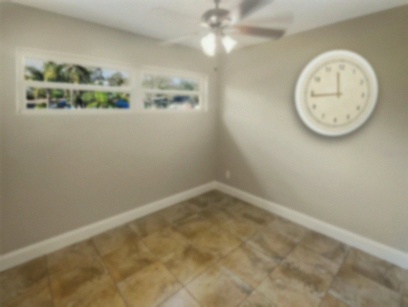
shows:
11,44
